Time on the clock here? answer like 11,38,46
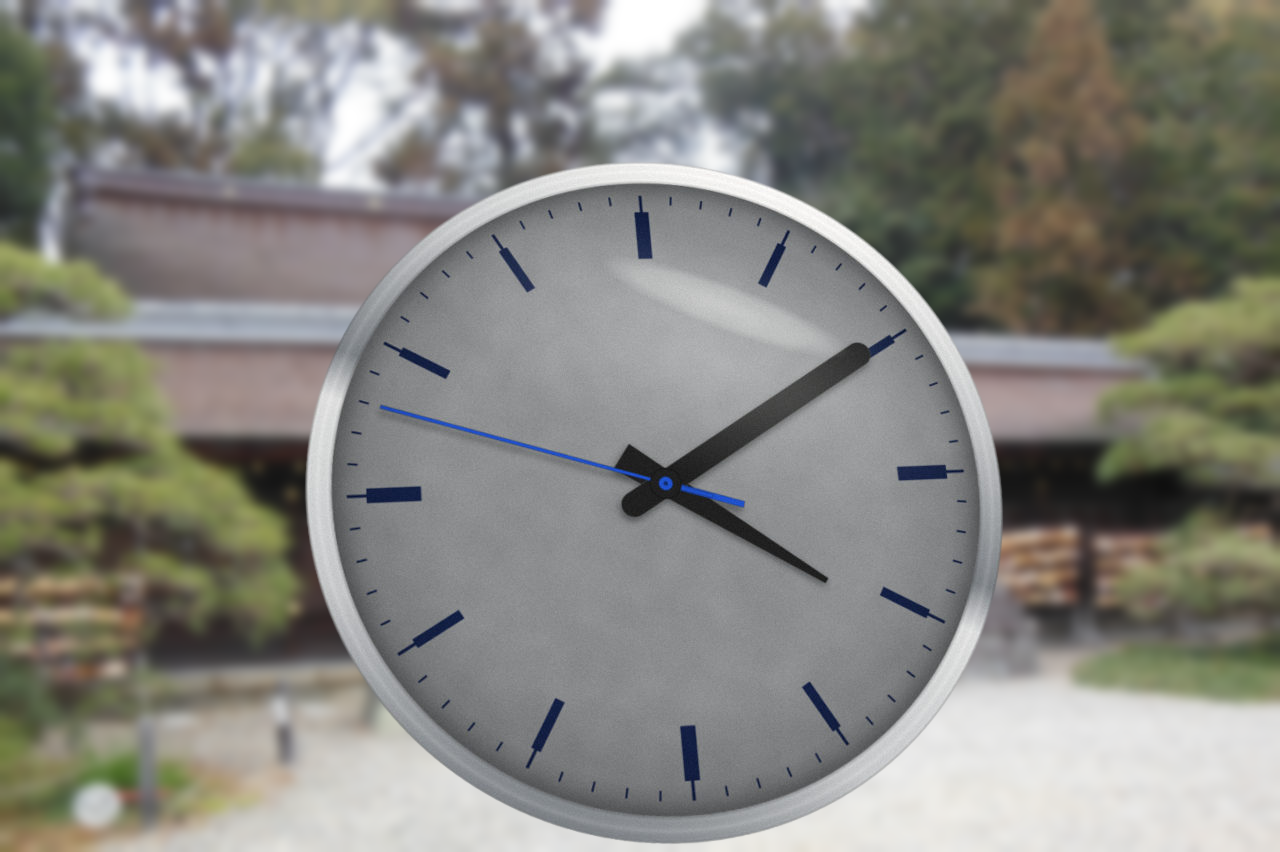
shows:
4,09,48
